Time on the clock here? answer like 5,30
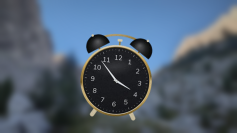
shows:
3,53
